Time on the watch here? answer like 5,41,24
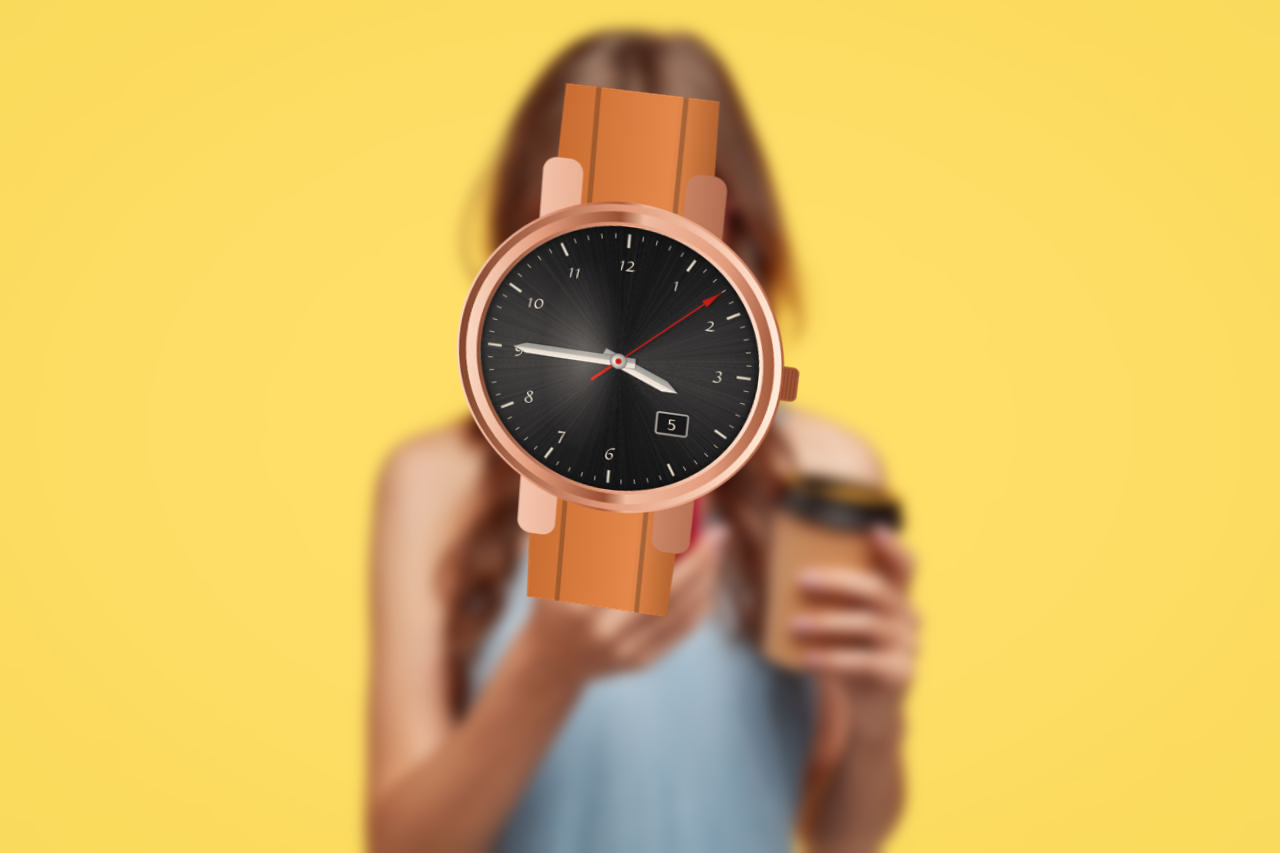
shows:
3,45,08
